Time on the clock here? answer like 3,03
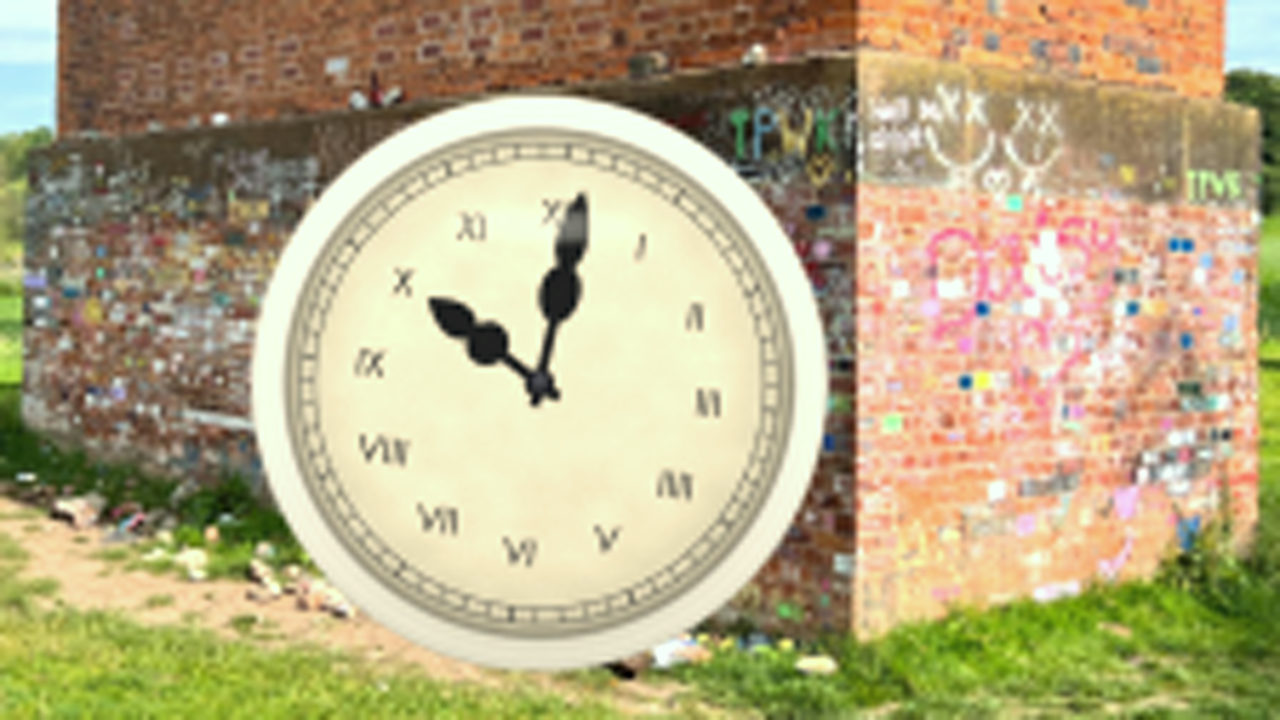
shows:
10,01
